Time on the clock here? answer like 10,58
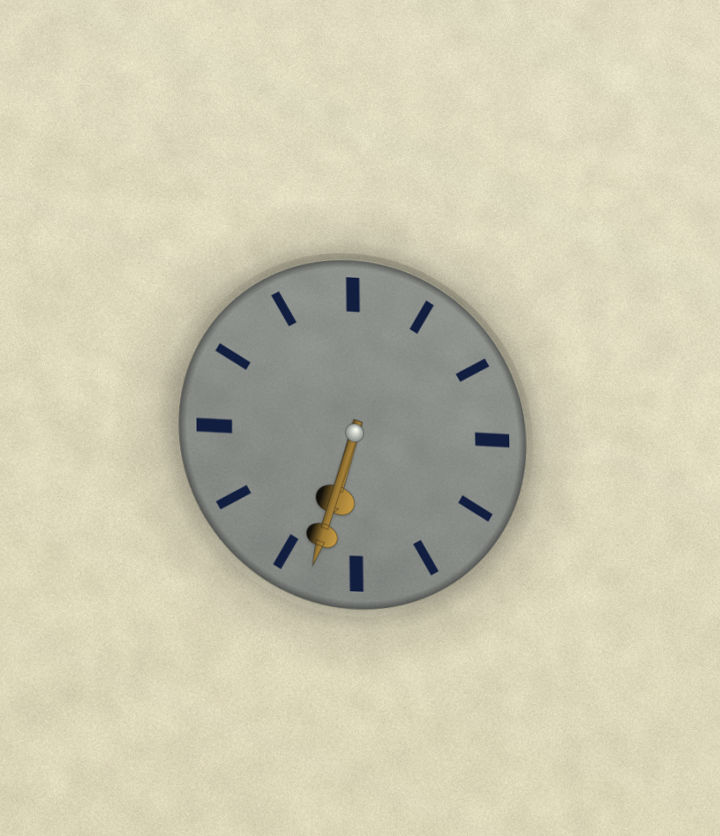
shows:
6,33
